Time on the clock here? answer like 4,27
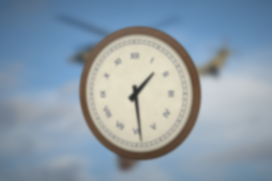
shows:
1,29
